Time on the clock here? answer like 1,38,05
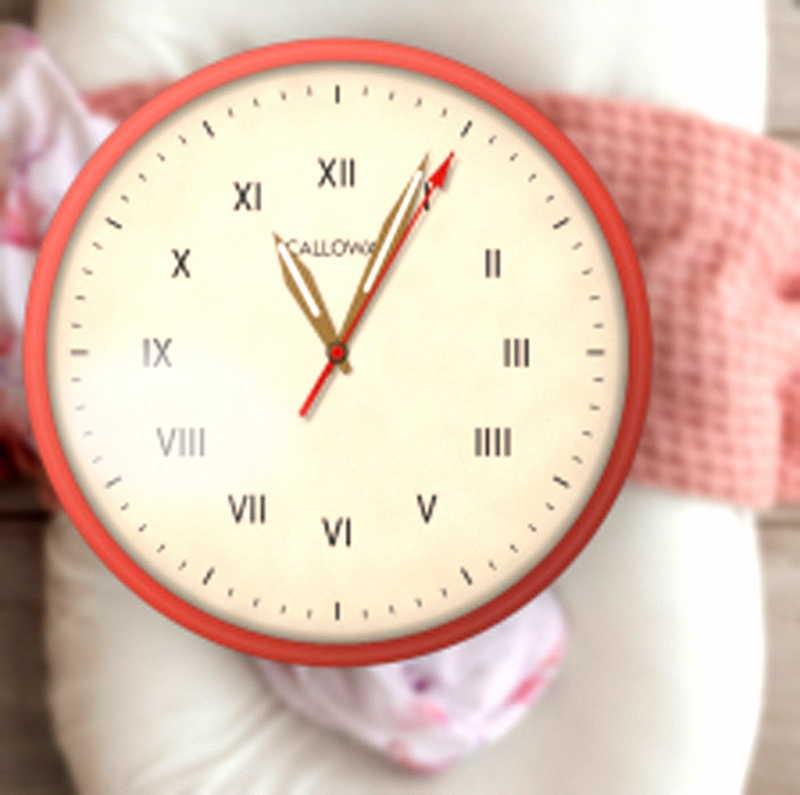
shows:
11,04,05
